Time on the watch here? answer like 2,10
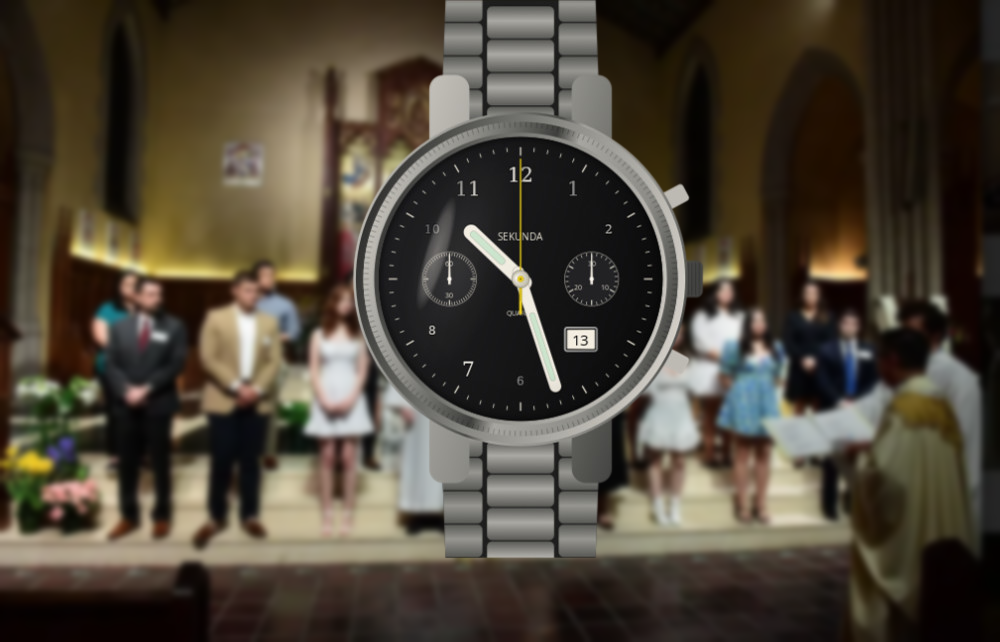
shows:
10,27
